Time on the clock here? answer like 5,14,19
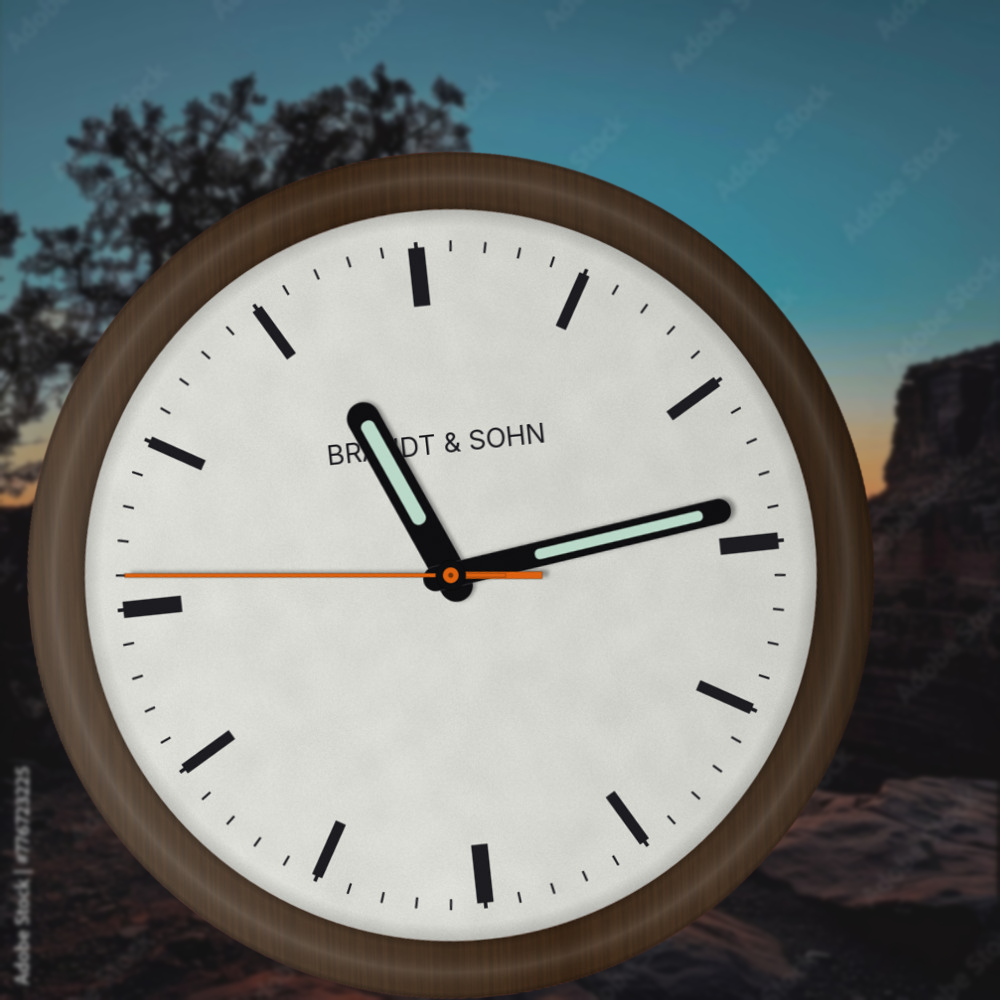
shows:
11,13,46
